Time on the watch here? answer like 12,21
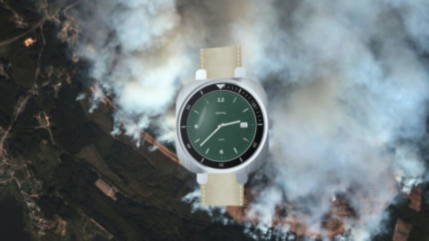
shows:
2,38
